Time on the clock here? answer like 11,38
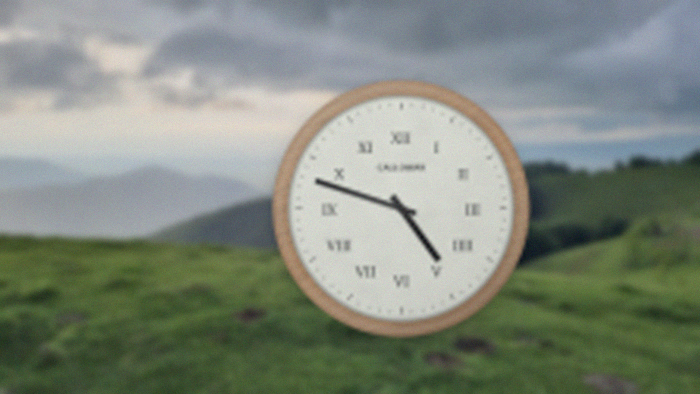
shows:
4,48
